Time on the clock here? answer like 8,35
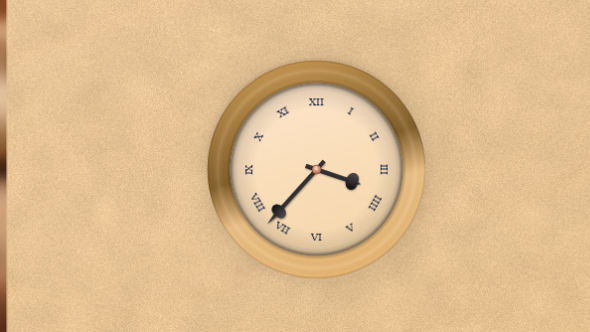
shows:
3,37
